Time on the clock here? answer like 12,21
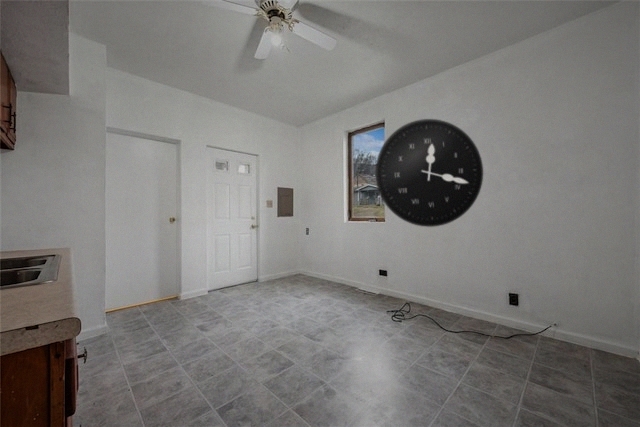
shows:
12,18
